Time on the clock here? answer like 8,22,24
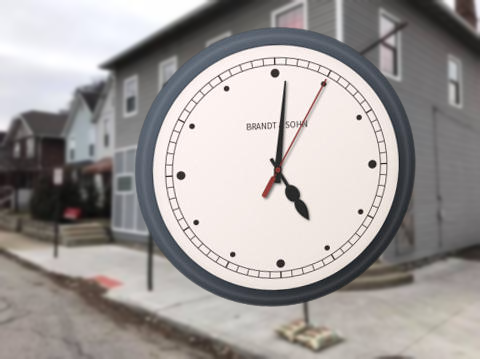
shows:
5,01,05
